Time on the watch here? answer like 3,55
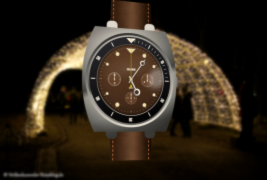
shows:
5,06
